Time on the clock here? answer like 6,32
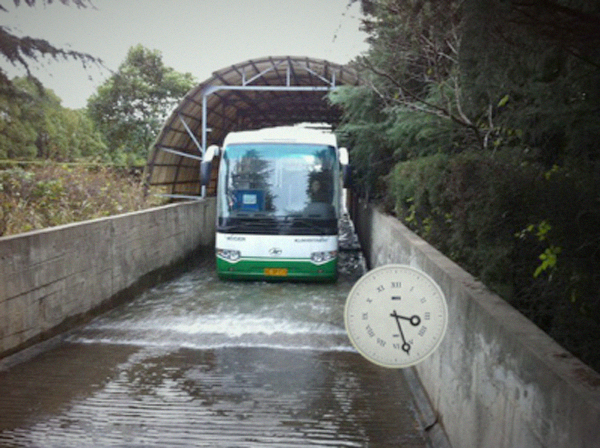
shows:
3,27
